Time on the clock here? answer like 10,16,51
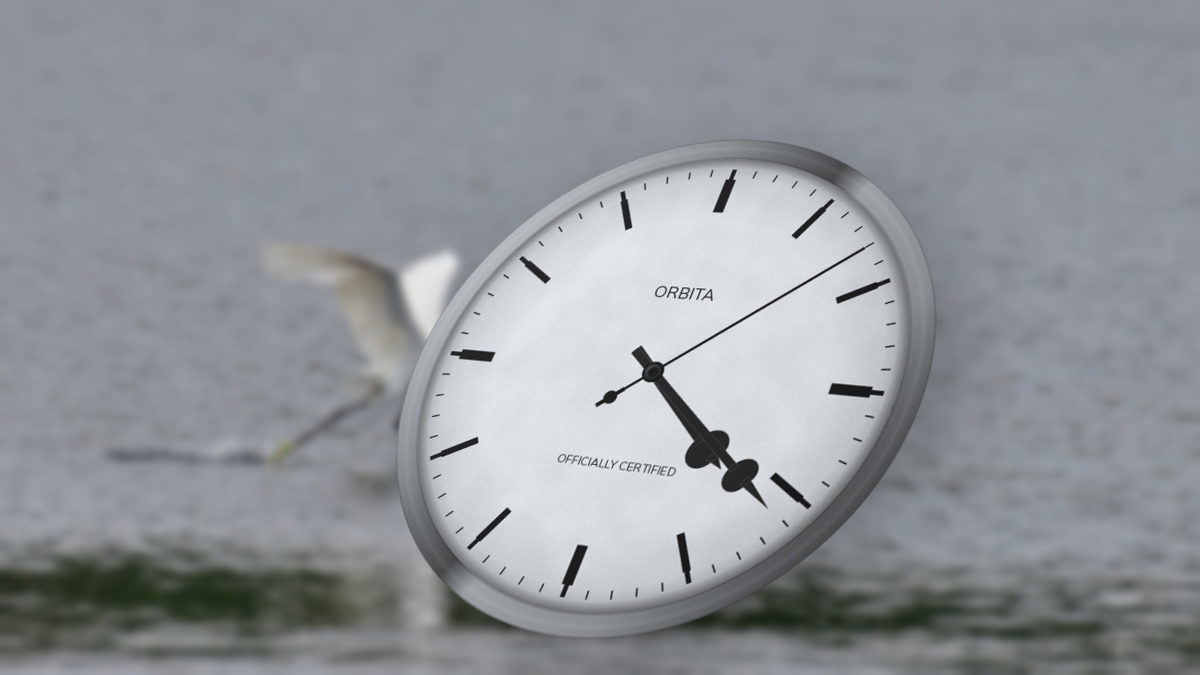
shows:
4,21,08
